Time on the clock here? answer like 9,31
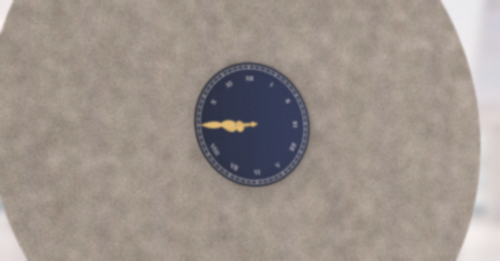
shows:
8,45
